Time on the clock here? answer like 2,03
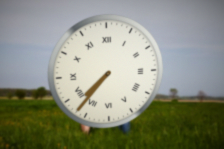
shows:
7,37
